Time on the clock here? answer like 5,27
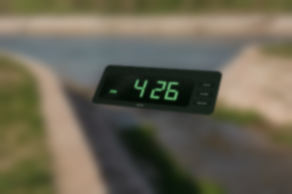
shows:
4,26
